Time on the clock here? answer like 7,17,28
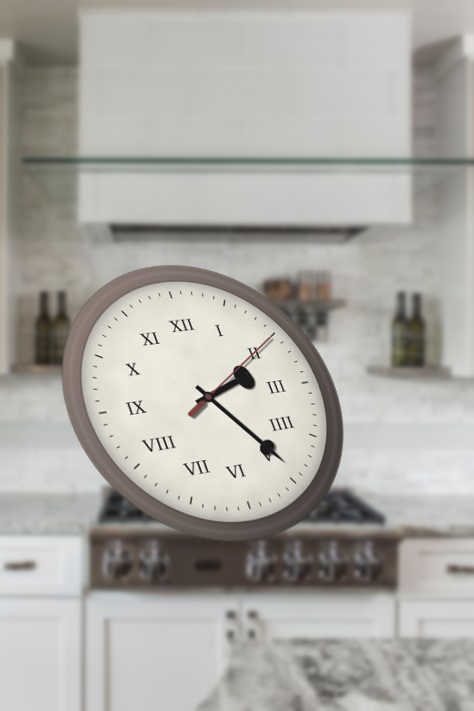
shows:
2,24,10
